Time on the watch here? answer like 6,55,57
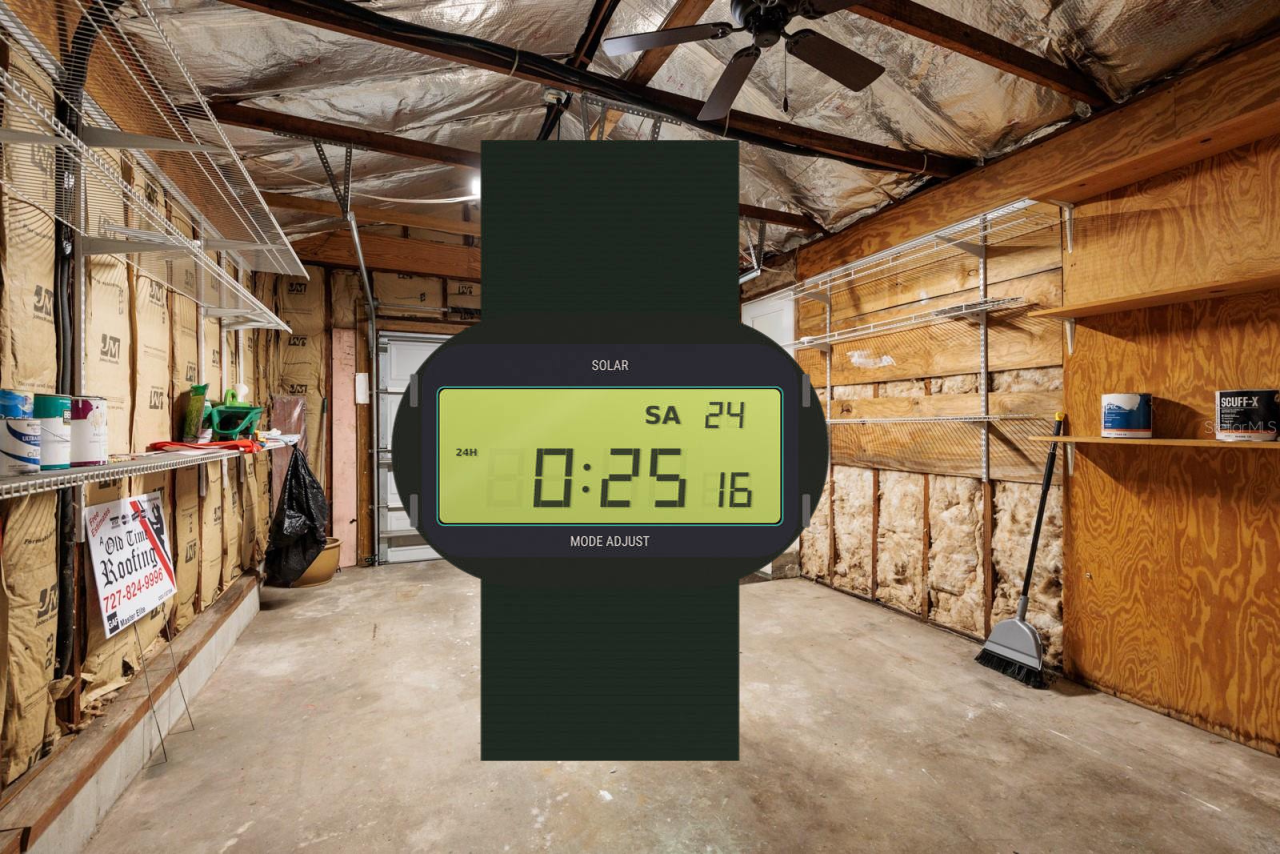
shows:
0,25,16
